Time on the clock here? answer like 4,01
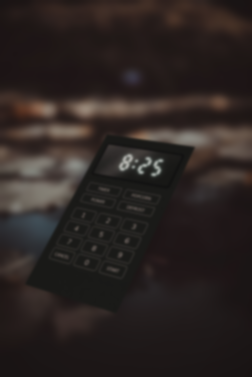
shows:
8,25
